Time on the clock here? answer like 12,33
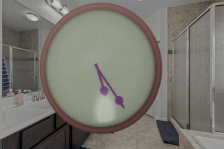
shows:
5,24
